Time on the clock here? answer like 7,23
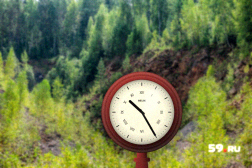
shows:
10,25
